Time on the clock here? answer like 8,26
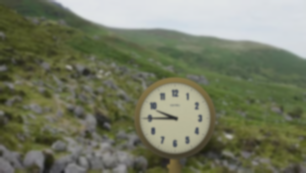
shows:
9,45
